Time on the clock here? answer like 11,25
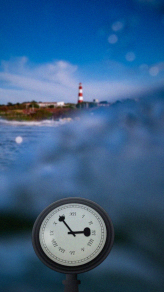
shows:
2,54
